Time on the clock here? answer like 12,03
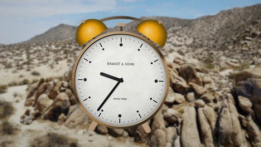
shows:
9,36
